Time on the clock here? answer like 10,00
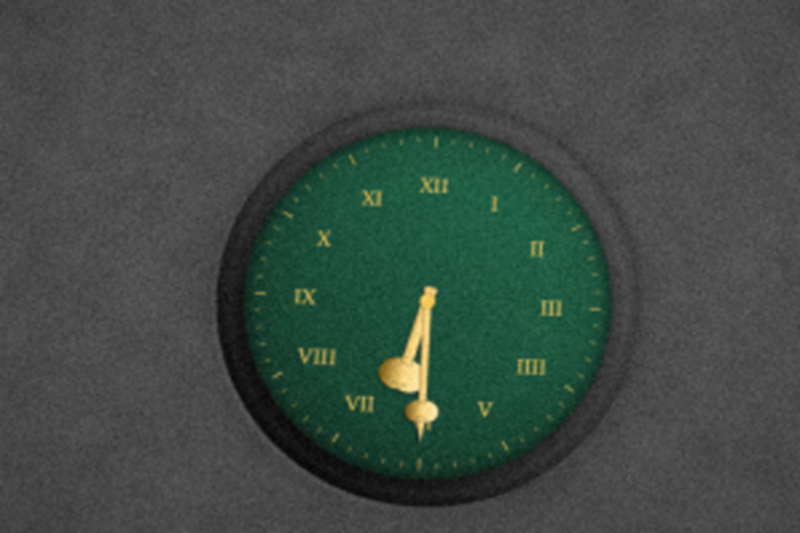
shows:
6,30
